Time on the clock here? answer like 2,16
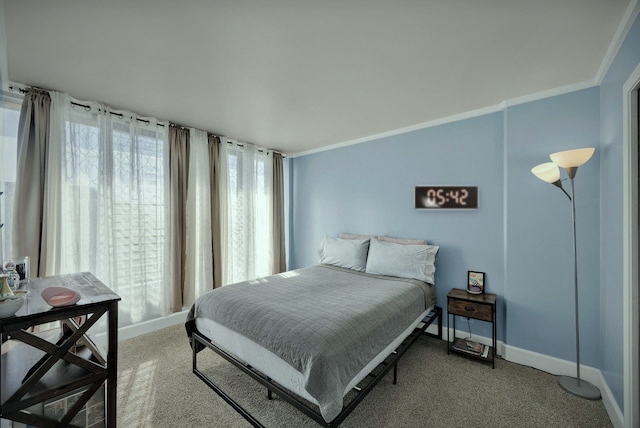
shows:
5,42
